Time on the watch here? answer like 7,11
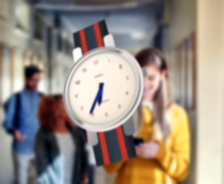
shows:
6,36
